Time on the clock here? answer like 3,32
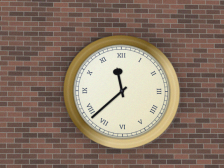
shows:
11,38
